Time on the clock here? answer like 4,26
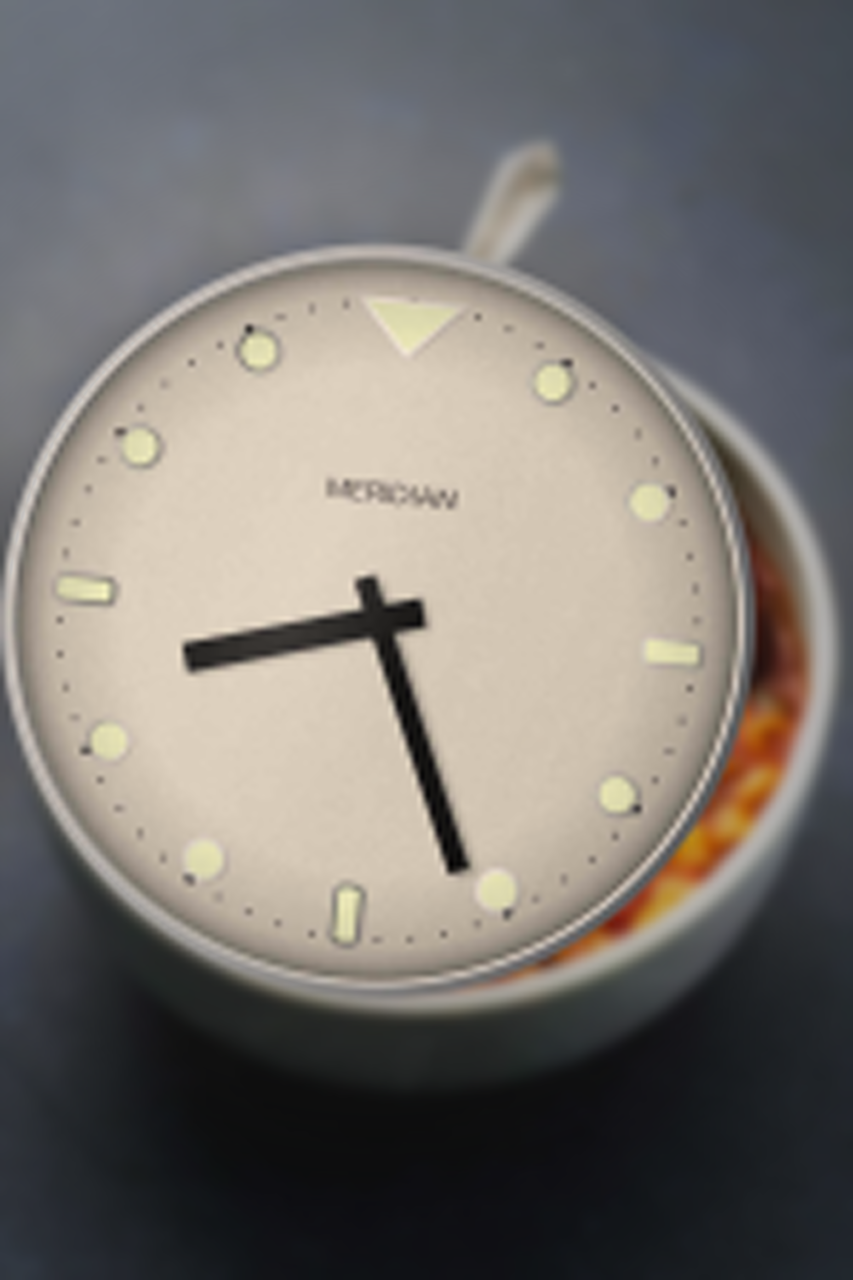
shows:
8,26
